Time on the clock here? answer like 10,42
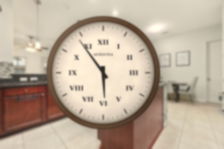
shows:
5,54
